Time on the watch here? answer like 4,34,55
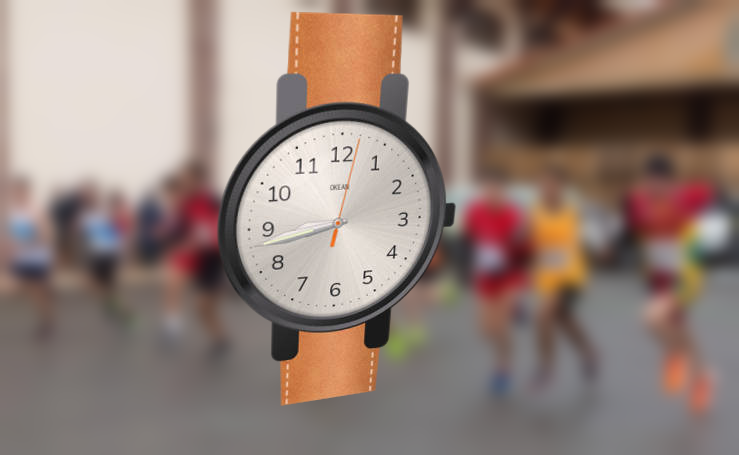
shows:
8,43,02
